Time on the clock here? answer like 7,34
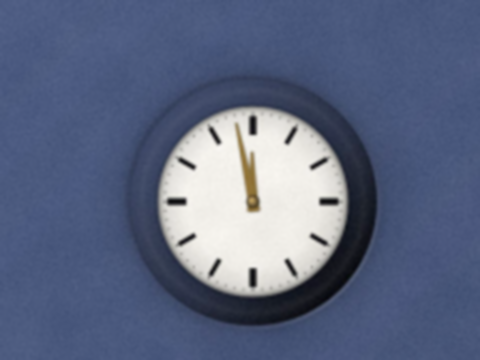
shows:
11,58
